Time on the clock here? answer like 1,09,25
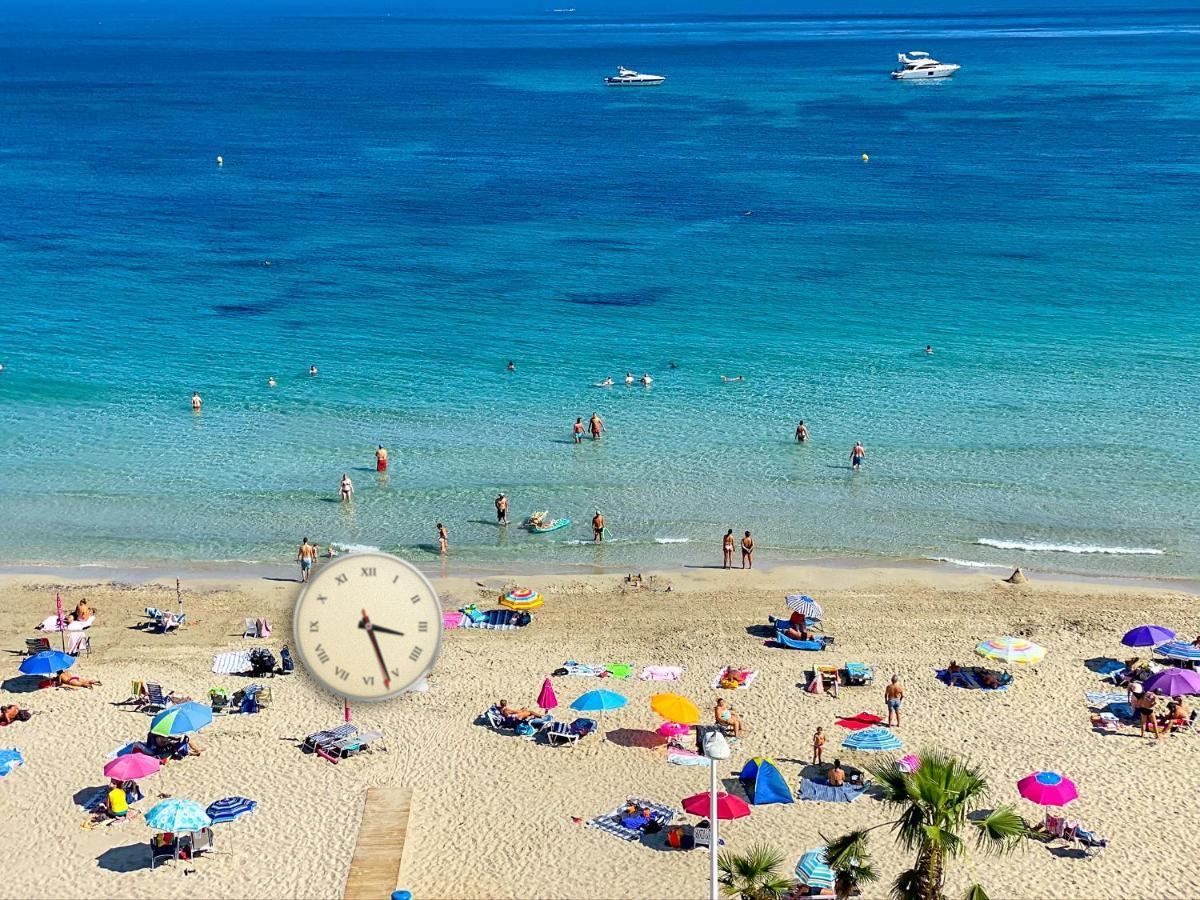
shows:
3,26,27
